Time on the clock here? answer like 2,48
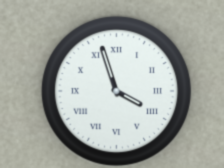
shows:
3,57
